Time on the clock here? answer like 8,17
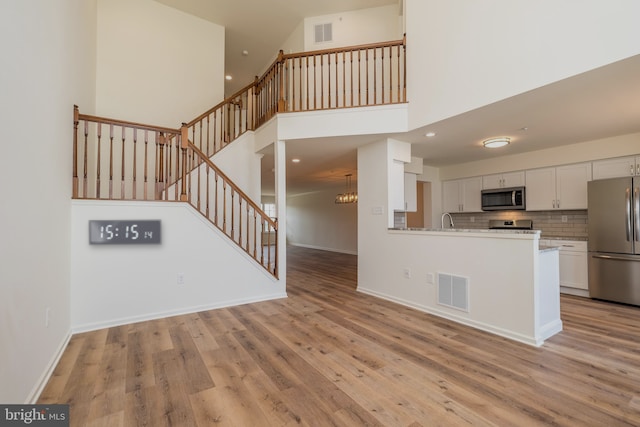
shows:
15,15
